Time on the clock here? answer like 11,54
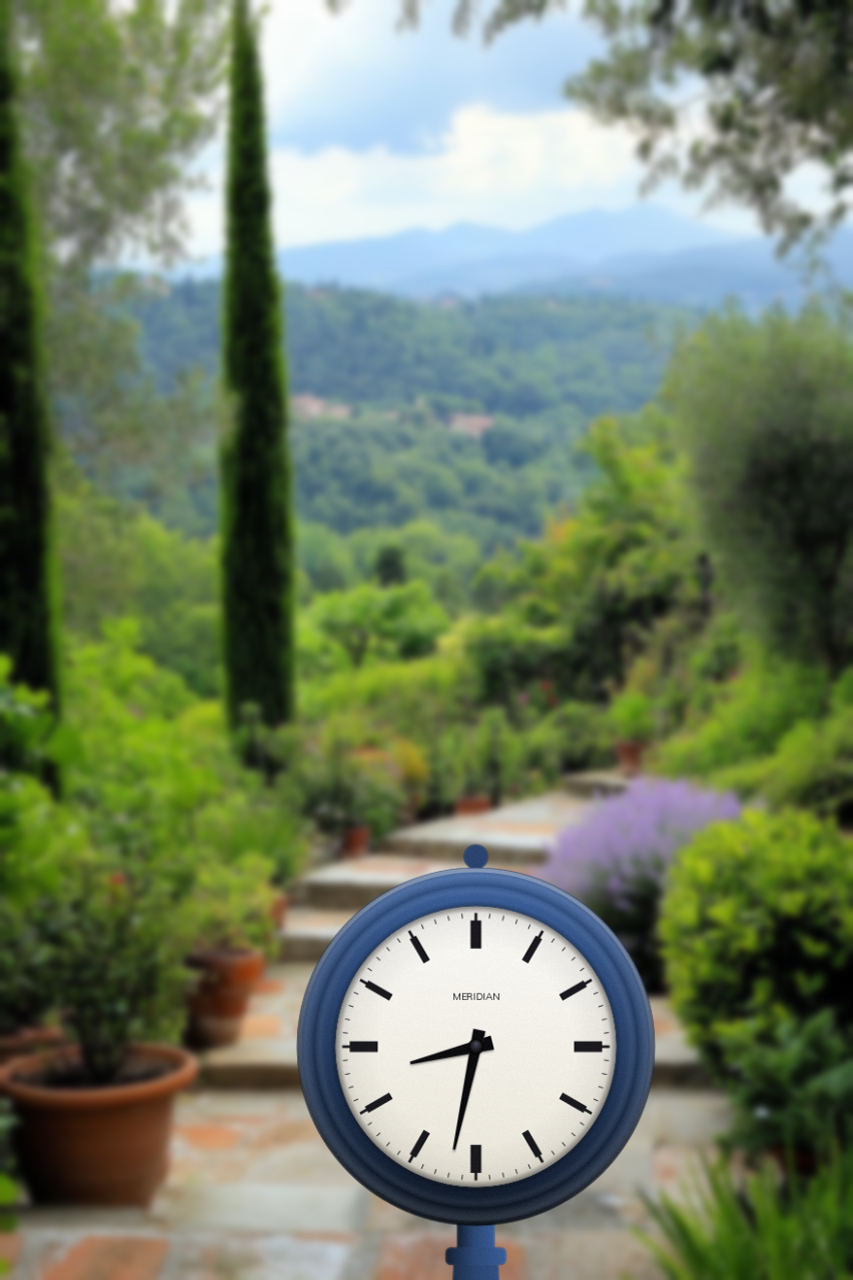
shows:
8,32
